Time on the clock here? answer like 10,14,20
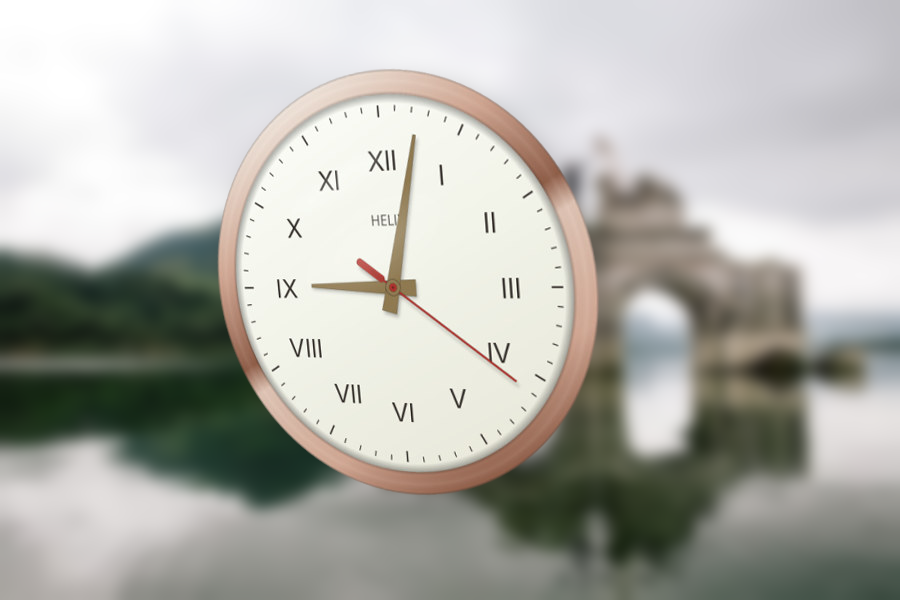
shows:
9,02,21
